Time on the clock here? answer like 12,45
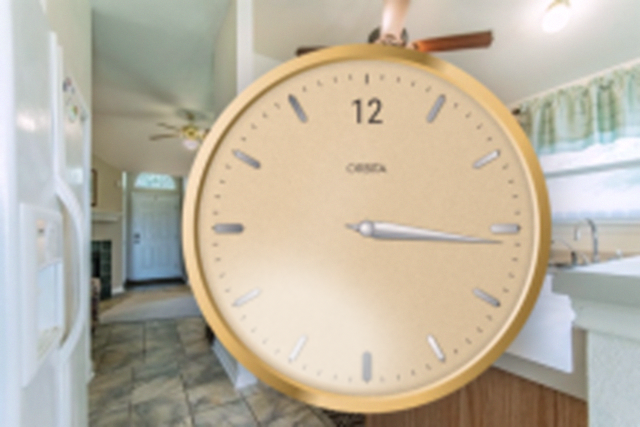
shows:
3,16
